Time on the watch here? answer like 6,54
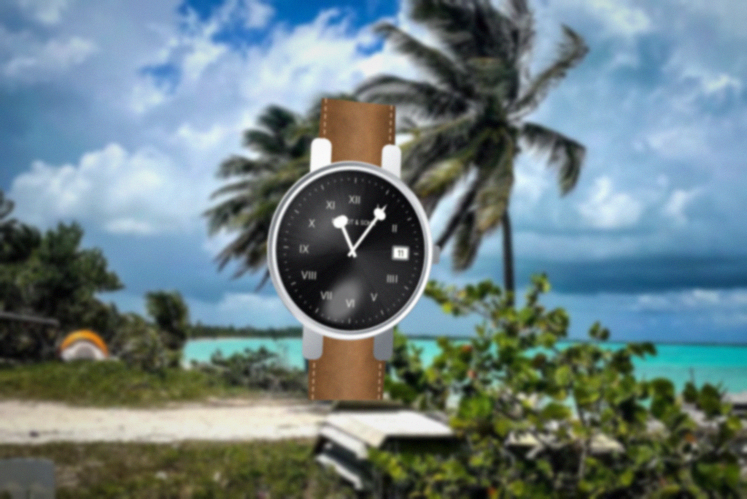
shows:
11,06
